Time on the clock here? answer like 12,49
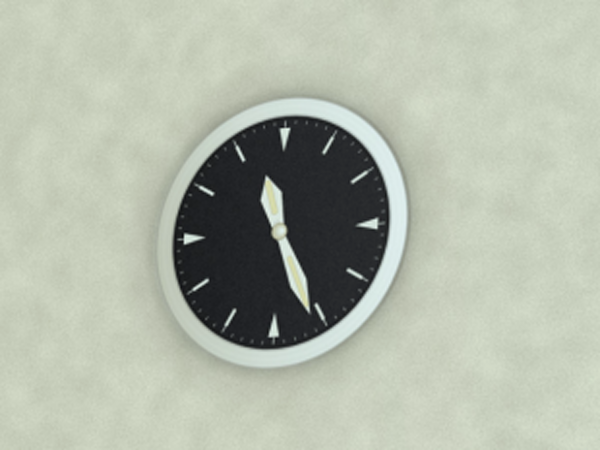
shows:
11,26
